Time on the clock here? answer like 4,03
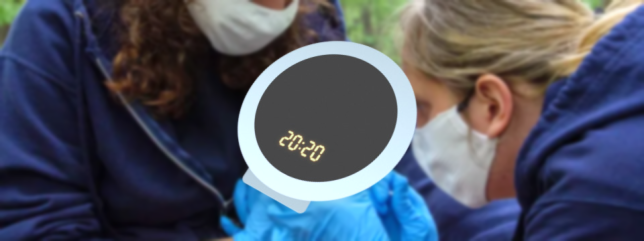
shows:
20,20
